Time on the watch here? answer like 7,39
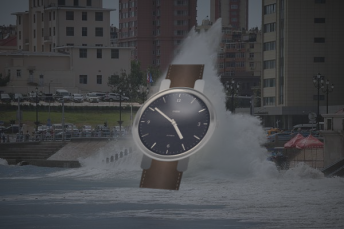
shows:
4,51
